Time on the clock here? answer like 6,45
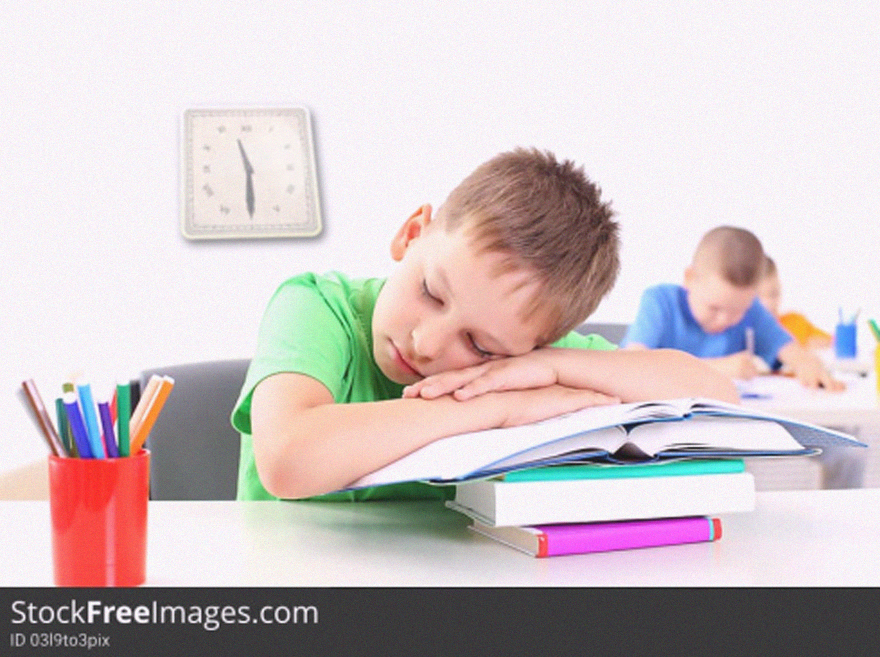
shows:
11,30
